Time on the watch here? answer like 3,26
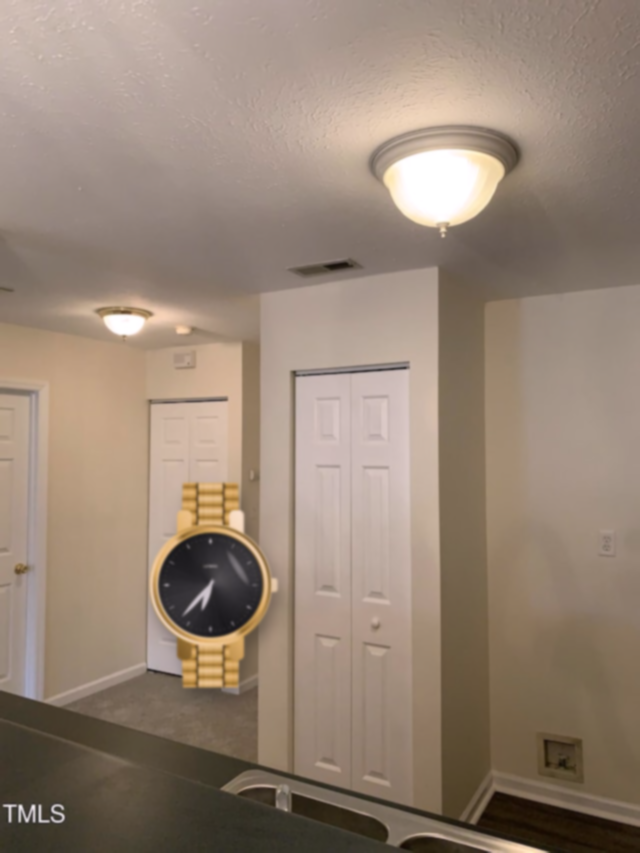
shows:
6,37
